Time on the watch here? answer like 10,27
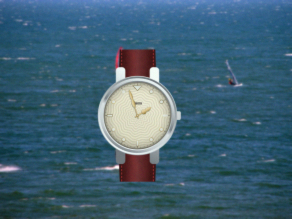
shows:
1,57
